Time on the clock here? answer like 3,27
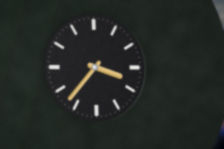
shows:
3,37
